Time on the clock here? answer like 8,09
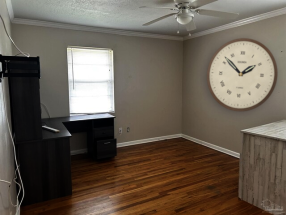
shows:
1,52
